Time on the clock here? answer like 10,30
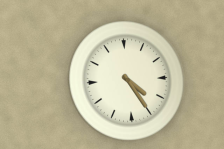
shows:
4,25
